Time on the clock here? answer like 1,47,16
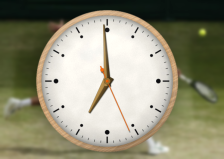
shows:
6,59,26
